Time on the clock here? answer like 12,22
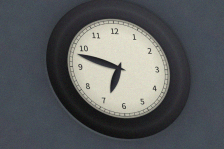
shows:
6,48
